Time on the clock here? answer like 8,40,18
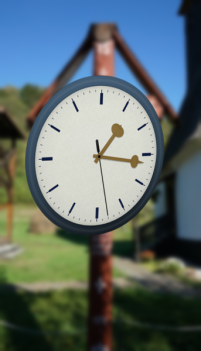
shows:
1,16,28
